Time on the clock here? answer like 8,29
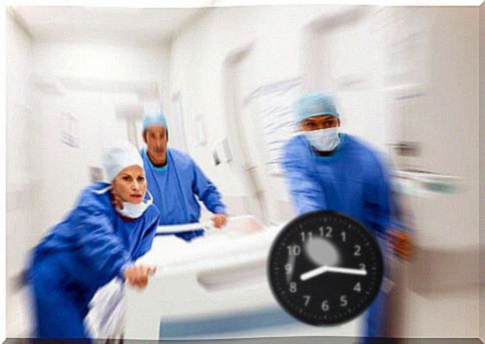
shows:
8,16
